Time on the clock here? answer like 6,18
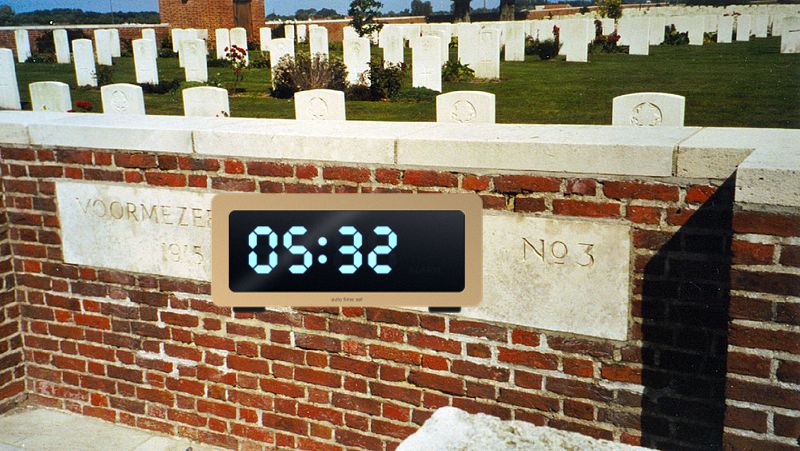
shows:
5,32
